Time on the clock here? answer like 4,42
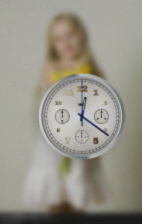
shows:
12,21
